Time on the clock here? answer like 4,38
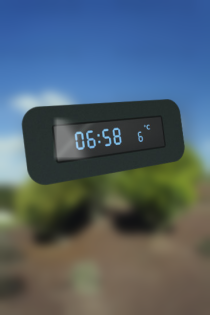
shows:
6,58
